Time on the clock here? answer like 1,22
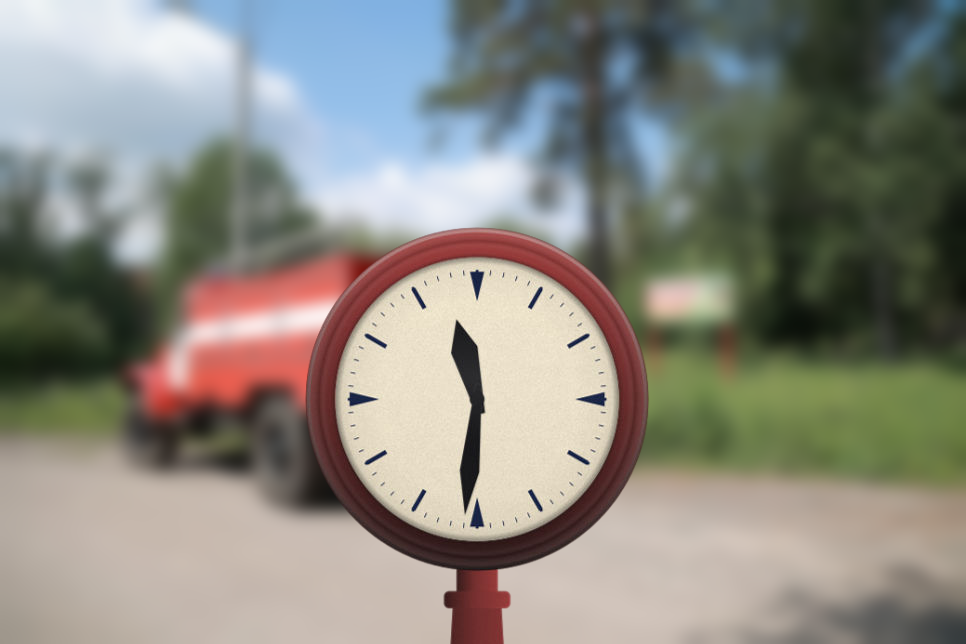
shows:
11,31
